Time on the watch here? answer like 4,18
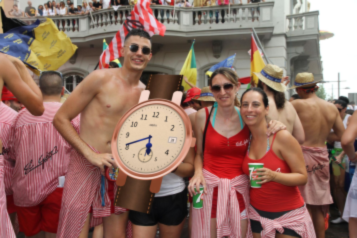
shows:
5,41
